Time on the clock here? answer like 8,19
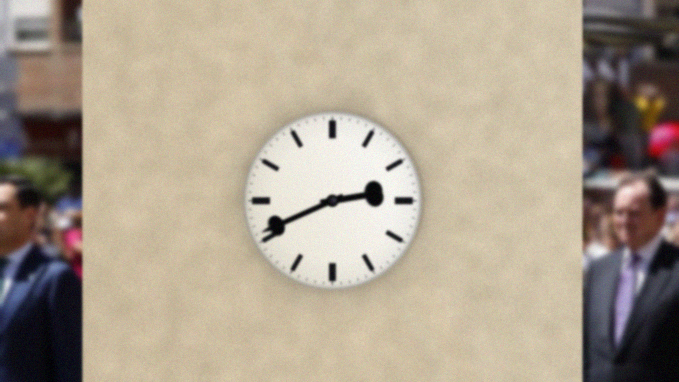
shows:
2,41
